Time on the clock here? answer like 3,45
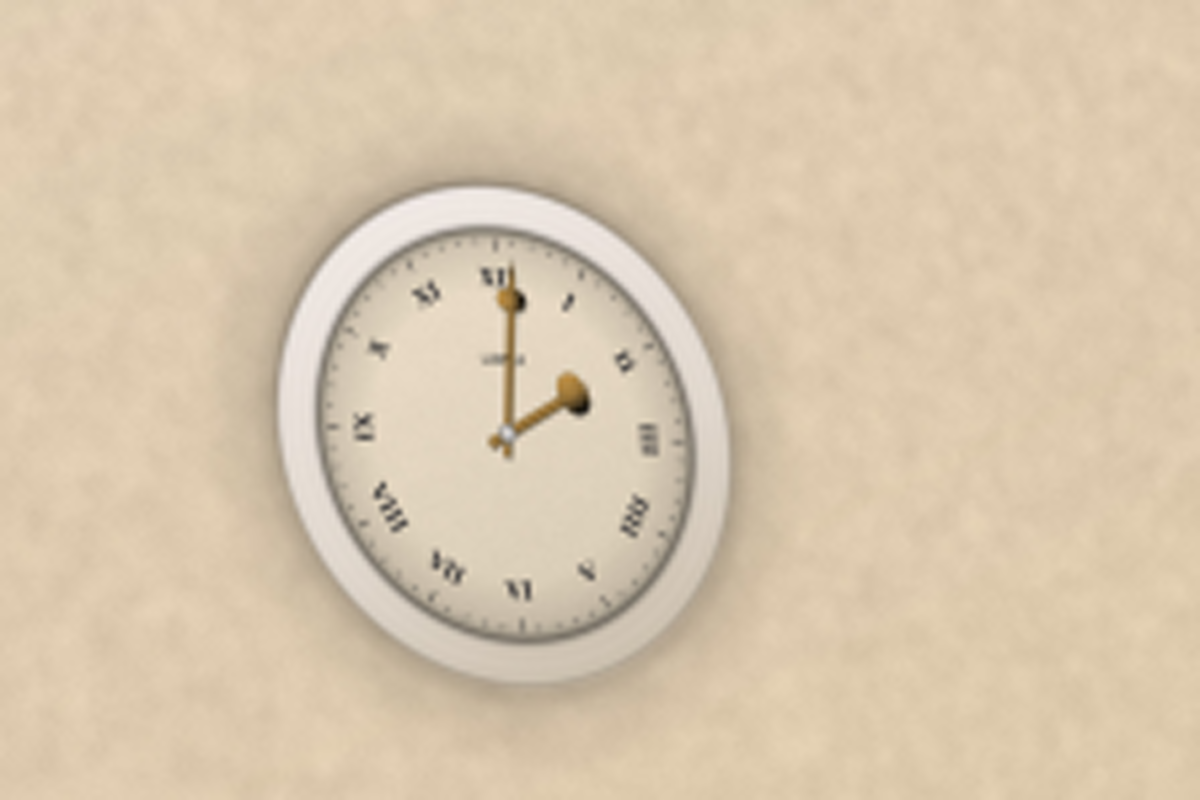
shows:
2,01
